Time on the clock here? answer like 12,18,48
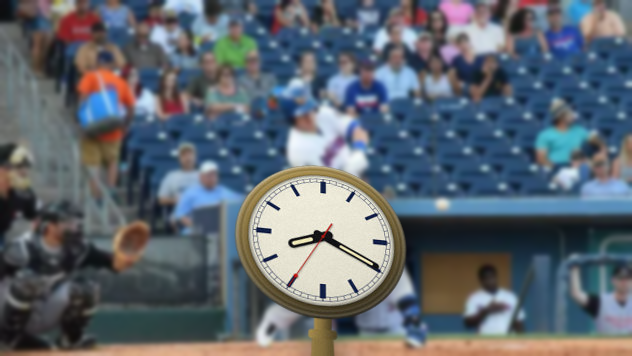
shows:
8,19,35
